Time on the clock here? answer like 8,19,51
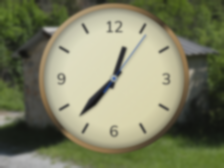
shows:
12,37,06
